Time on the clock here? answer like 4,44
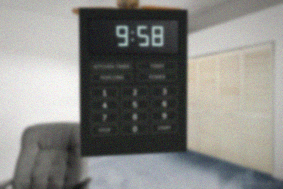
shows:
9,58
